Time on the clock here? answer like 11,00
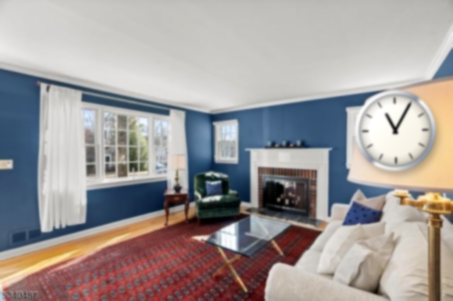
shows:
11,05
